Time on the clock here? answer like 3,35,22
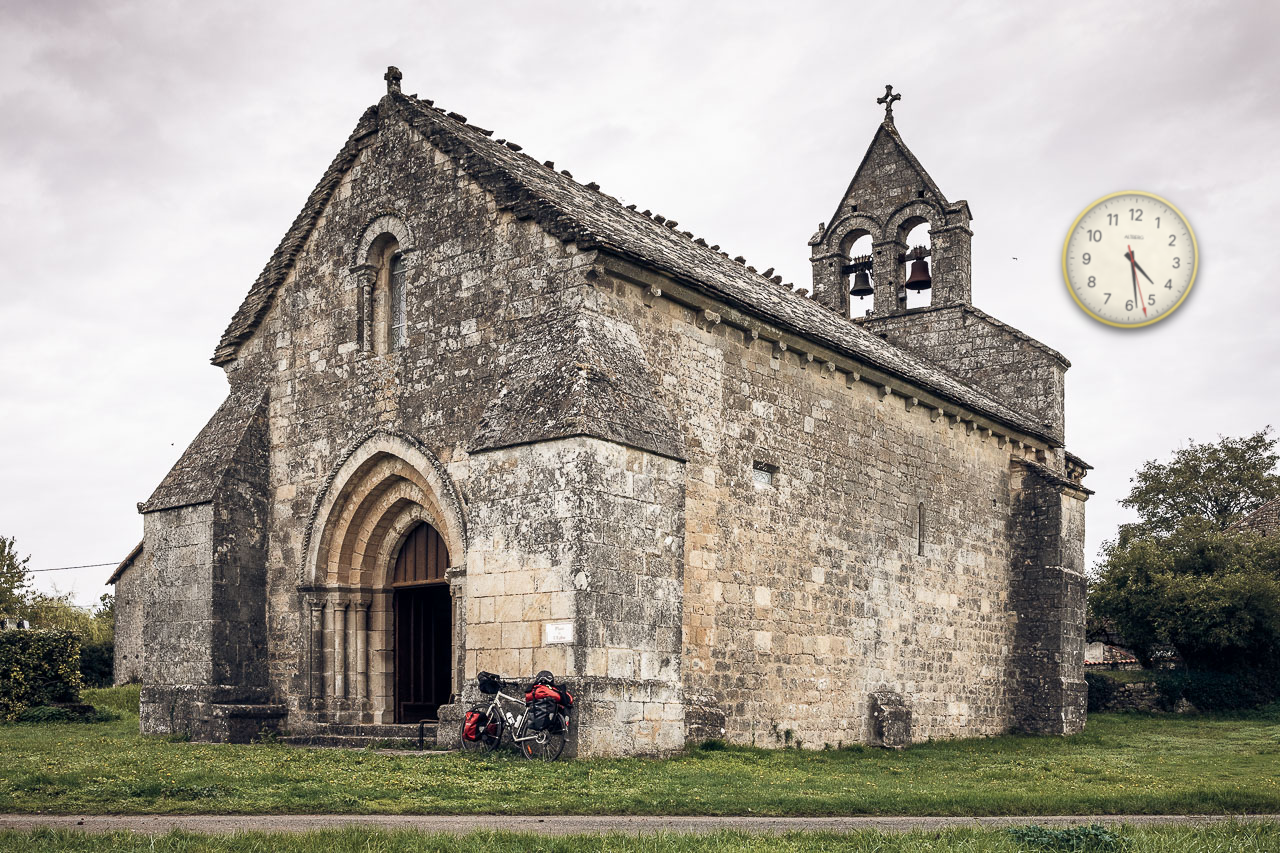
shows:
4,28,27
